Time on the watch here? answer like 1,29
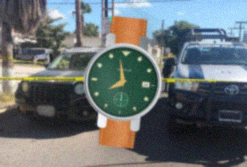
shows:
7,58
